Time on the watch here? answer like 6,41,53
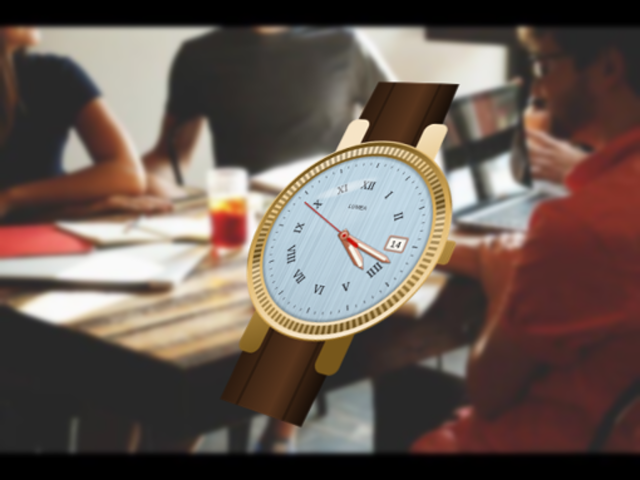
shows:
4,17,49
